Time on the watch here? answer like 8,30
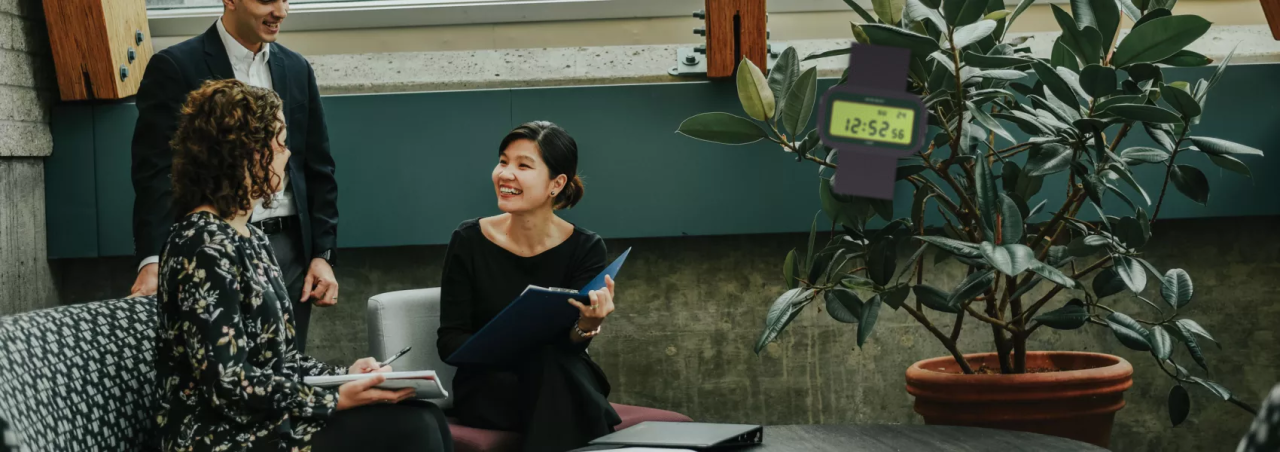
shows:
12,52
